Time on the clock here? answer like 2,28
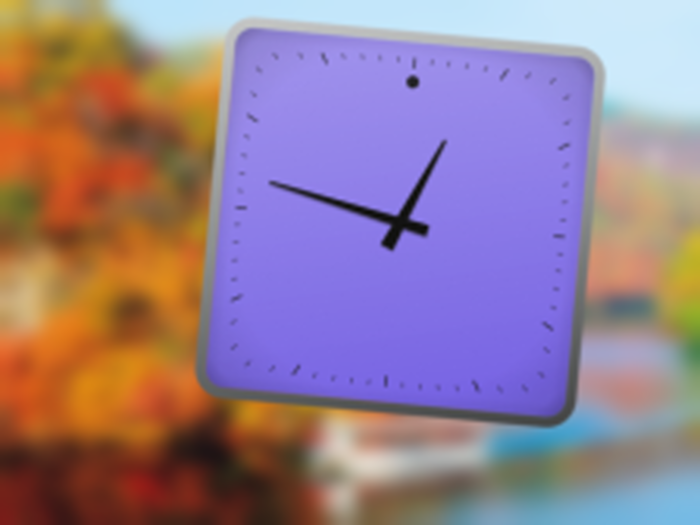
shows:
12,47
